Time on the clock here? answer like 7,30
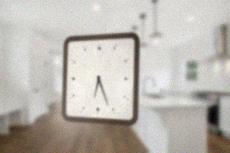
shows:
6,26
